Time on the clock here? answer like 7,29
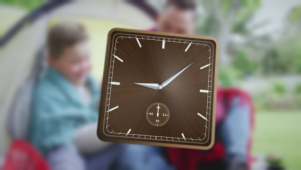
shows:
9,08
